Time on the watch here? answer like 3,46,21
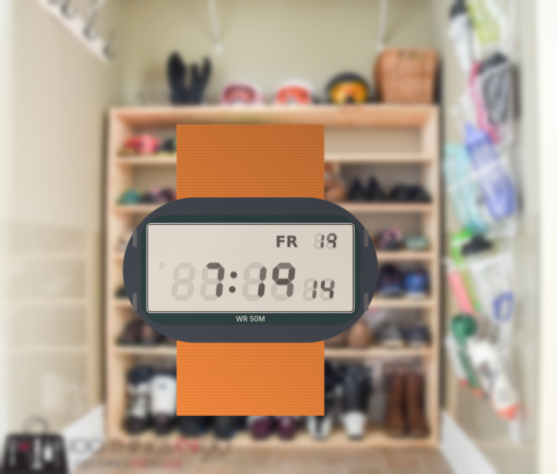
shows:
7,19,14
